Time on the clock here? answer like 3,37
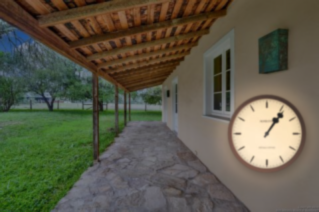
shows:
1,06
